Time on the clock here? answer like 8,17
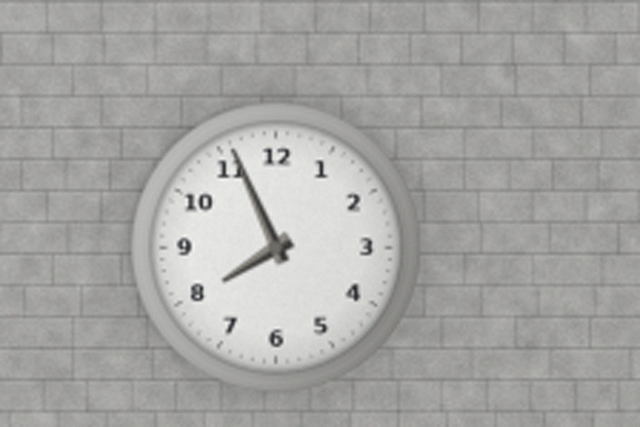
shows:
7,56
